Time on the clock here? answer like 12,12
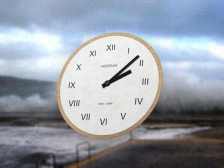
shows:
2,08
